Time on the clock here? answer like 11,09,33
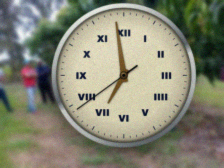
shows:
6,58,39
